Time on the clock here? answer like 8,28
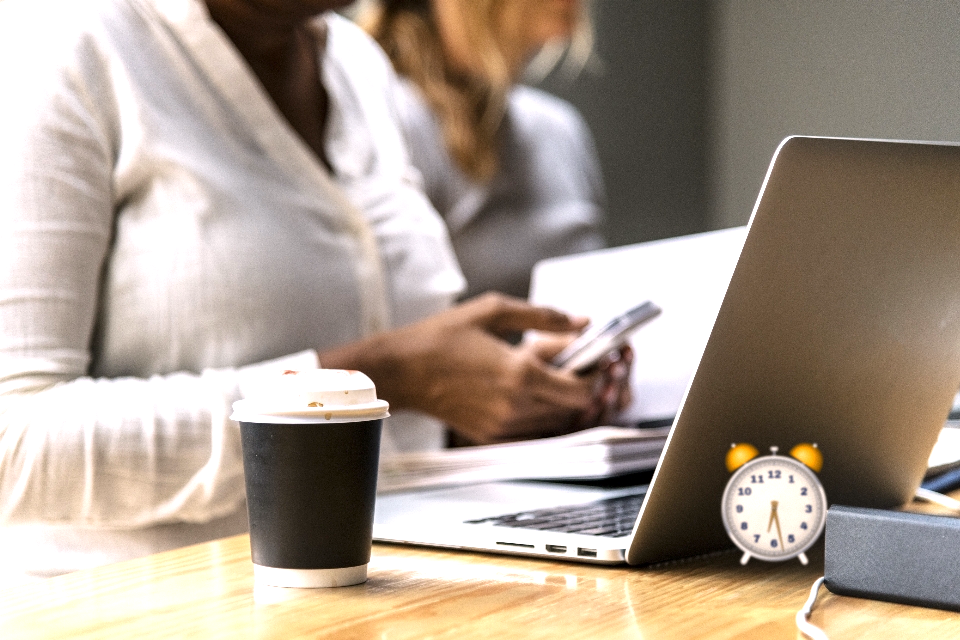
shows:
6,28
